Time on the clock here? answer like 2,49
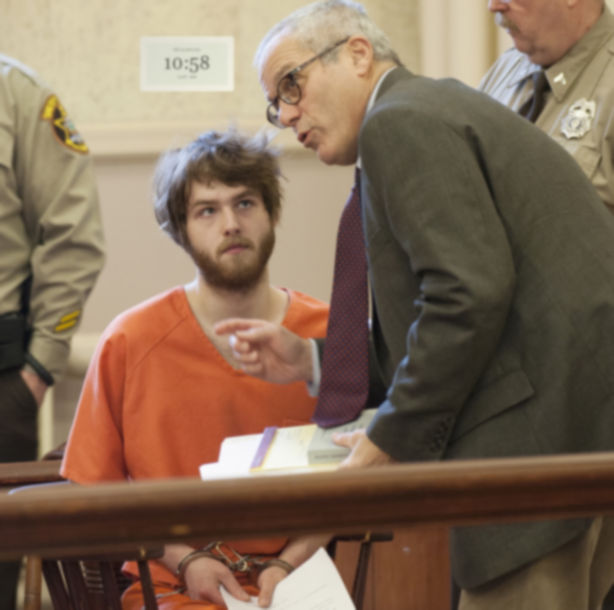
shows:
10,58
